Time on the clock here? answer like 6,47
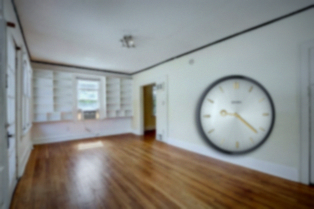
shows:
9,22
